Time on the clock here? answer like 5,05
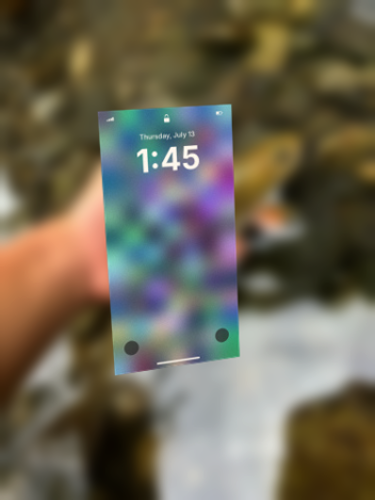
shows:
1,45
